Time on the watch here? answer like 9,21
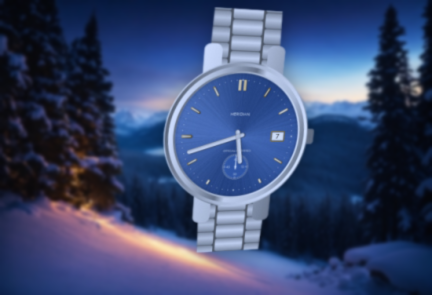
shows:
5,42
